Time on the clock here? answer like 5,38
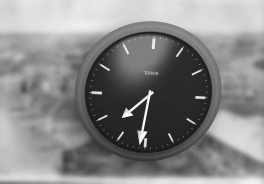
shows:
7,31
